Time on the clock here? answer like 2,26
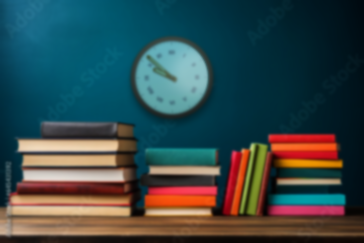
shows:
9,52
